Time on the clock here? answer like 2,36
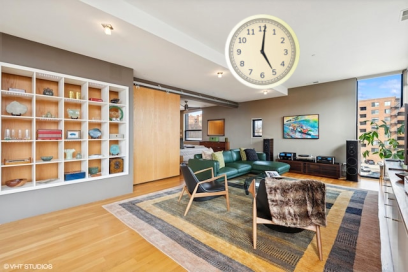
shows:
5,01
